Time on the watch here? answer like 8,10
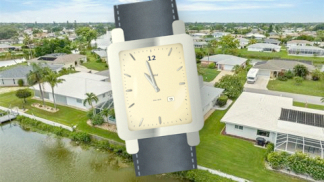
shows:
10,58
